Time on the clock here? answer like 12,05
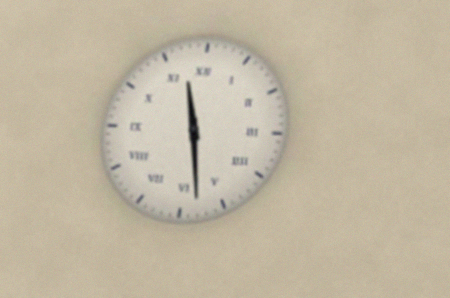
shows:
11,28
